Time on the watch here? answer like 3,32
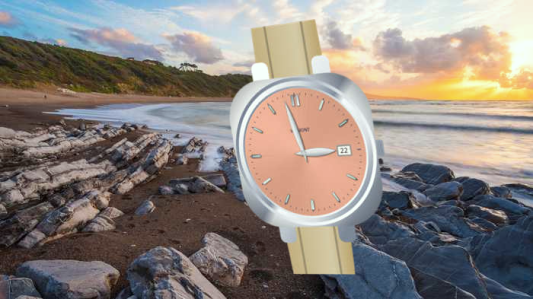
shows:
2,58
